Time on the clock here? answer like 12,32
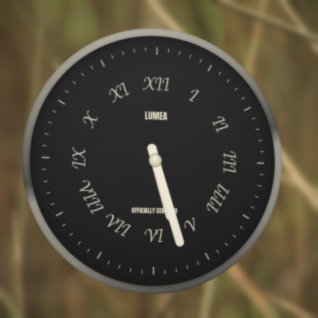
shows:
5,27
